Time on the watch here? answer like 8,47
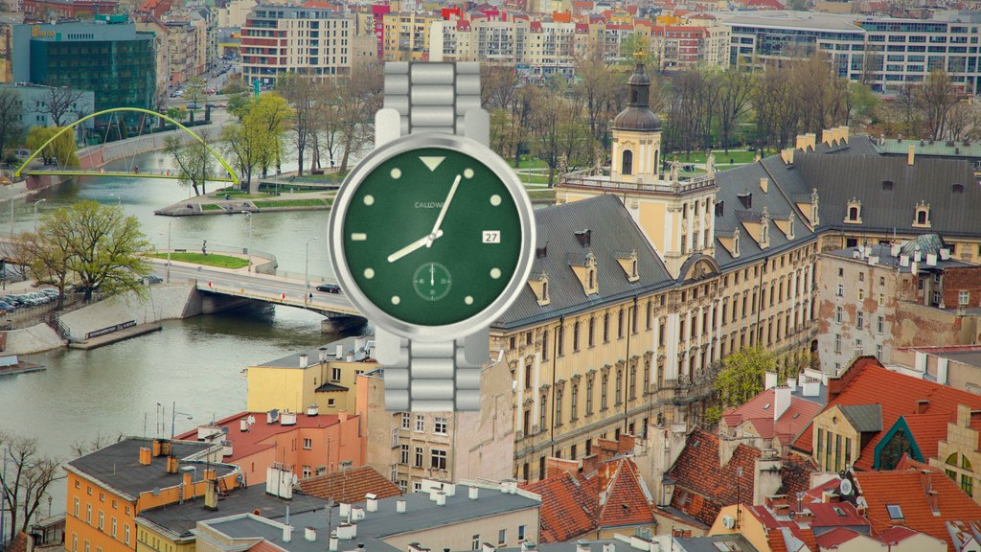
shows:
8,04
